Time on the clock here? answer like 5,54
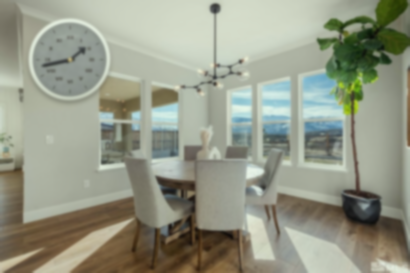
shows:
1,43
